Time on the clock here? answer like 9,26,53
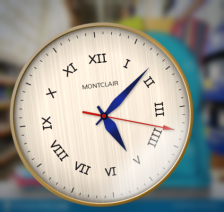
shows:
5,08,18
